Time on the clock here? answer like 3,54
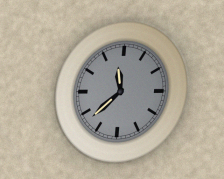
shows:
11,38
